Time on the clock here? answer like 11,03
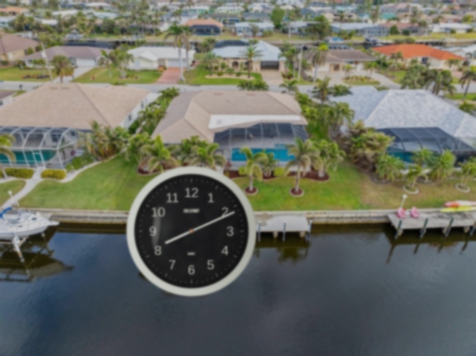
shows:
8,11
